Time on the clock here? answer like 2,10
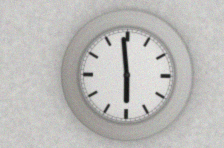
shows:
5,59
